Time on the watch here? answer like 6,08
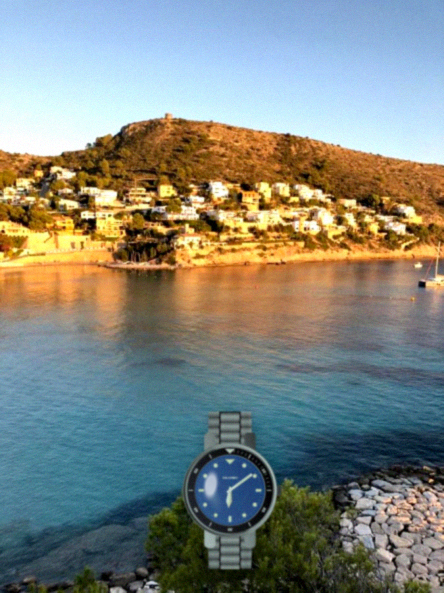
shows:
6,09
